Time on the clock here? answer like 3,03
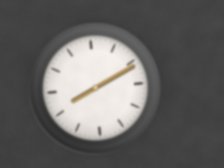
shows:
8,11
